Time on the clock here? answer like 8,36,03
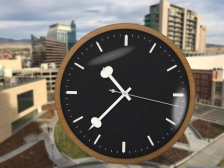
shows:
10,37,17
